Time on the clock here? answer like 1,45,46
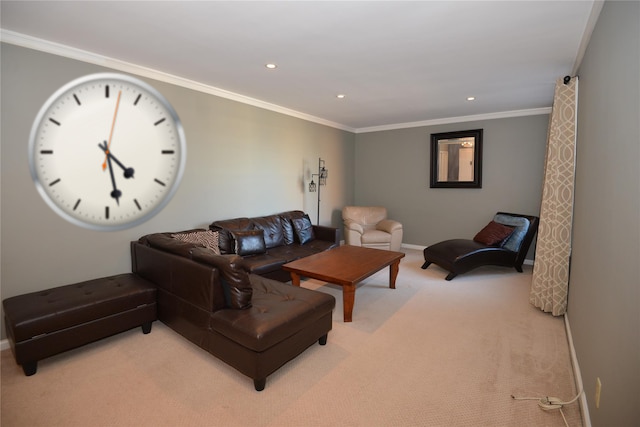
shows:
4,28,02
